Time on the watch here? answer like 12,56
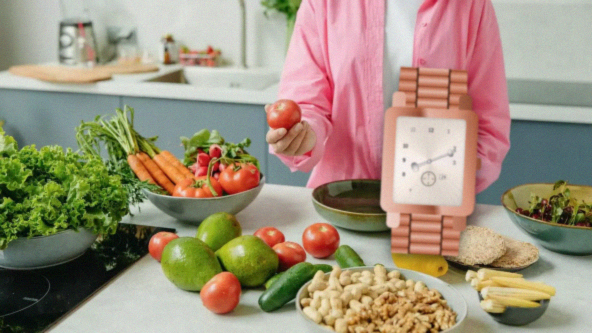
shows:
8,11
